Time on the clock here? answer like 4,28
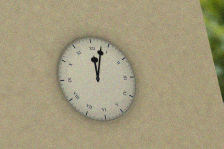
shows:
12,03
